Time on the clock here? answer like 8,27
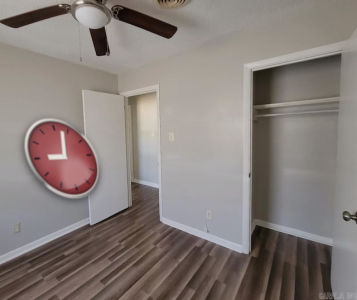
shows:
9,03
